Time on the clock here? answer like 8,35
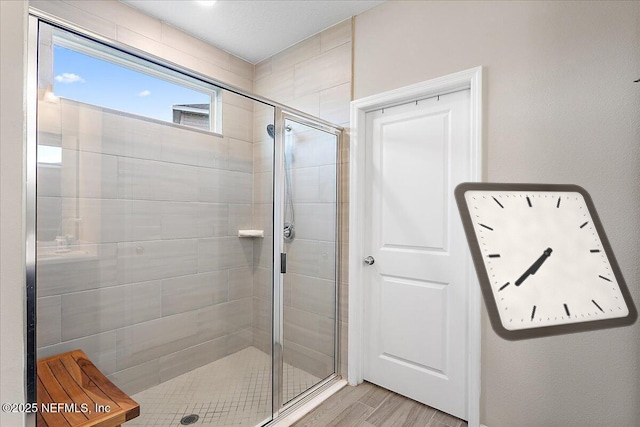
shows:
7,39
